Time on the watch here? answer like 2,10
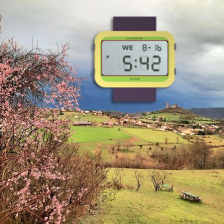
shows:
5,42
